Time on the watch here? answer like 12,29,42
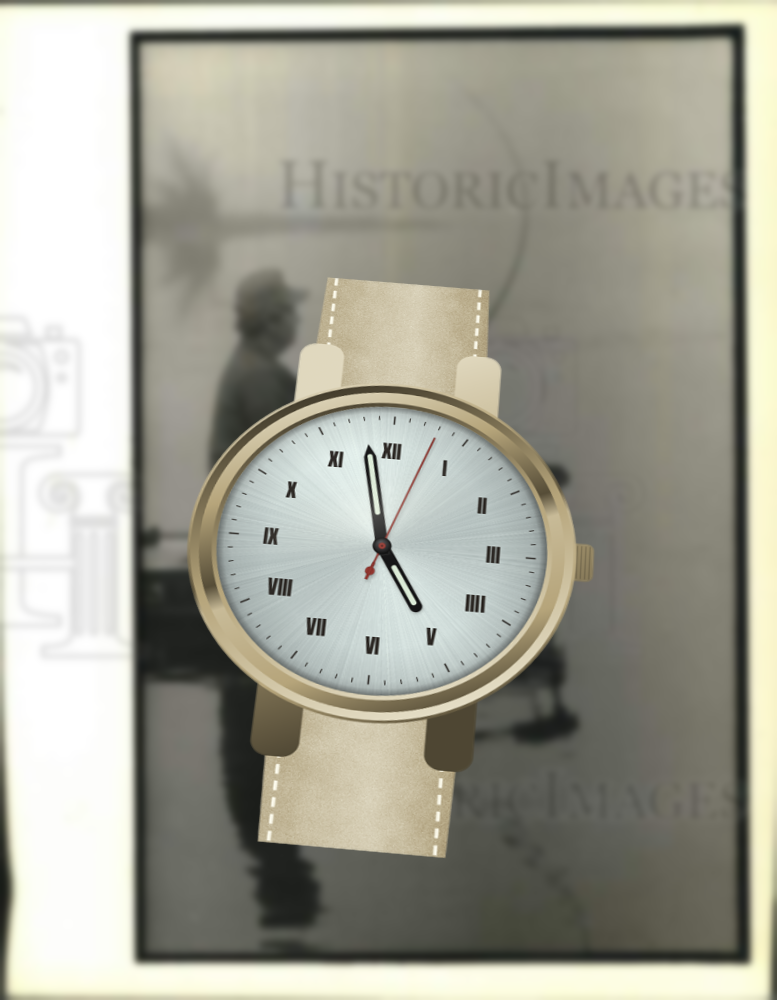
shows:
4,58,03
